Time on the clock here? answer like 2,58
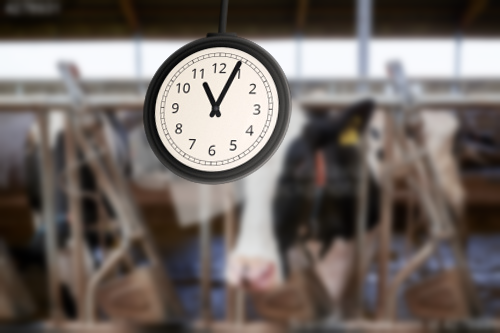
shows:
11,04
